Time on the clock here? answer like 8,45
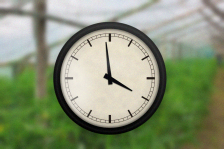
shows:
3,59
